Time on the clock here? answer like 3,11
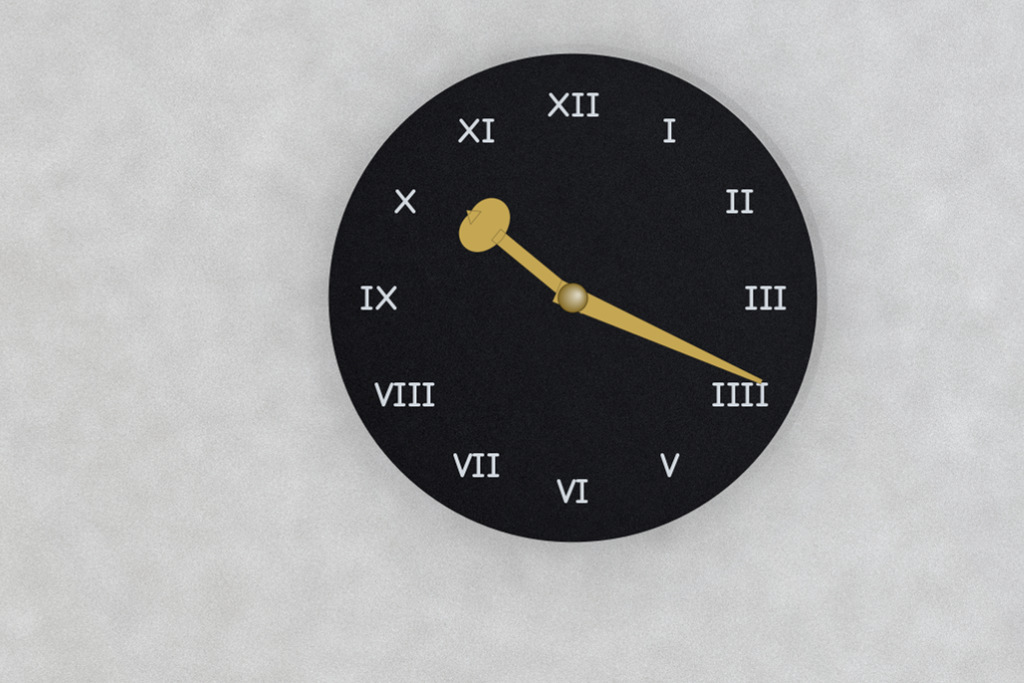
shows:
10,19
